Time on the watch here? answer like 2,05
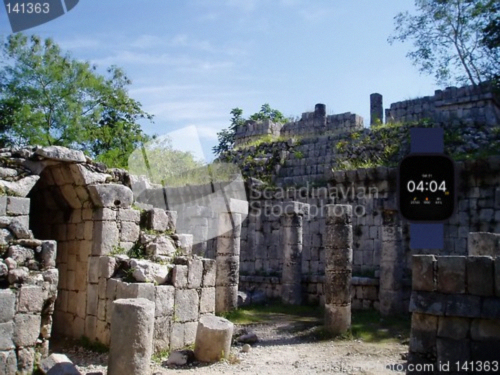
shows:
4,04
